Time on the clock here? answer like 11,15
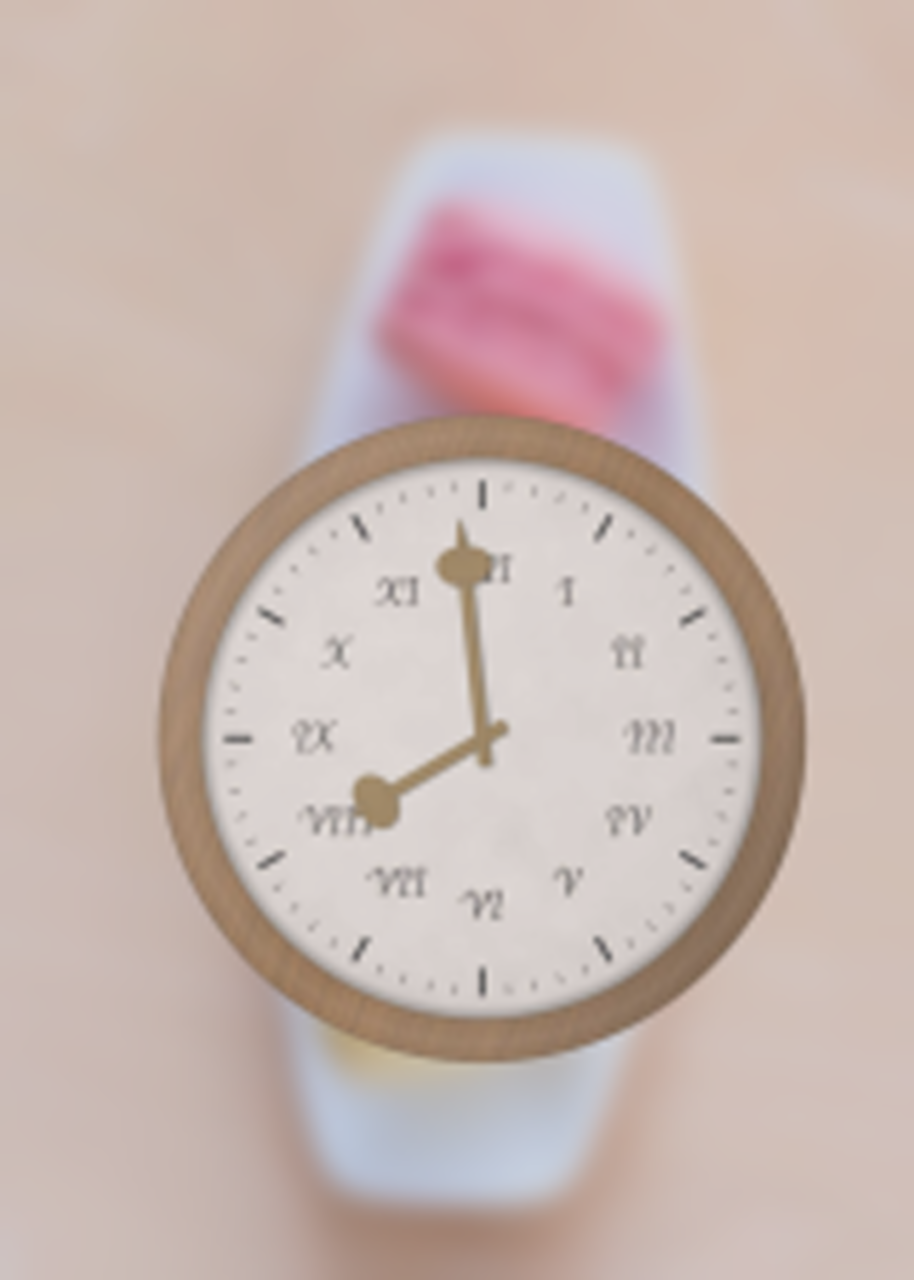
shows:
7,59
